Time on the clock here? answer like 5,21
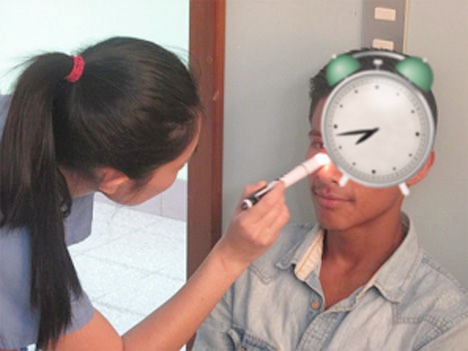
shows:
7,43
